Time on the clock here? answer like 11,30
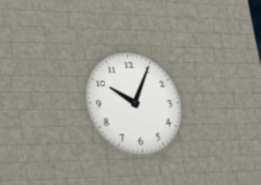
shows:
10,05
